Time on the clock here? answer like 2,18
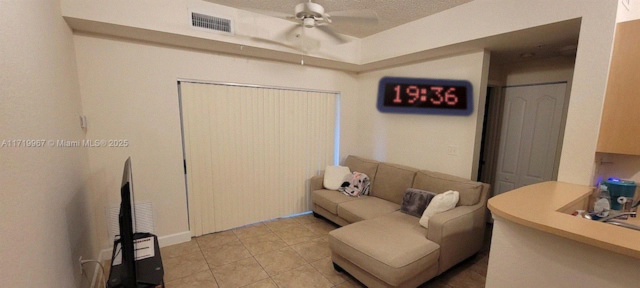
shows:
19,36
